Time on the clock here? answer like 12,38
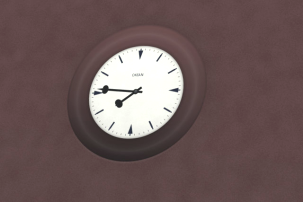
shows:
7,46
